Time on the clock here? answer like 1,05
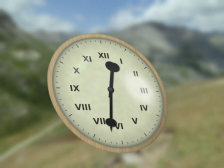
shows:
12,32
